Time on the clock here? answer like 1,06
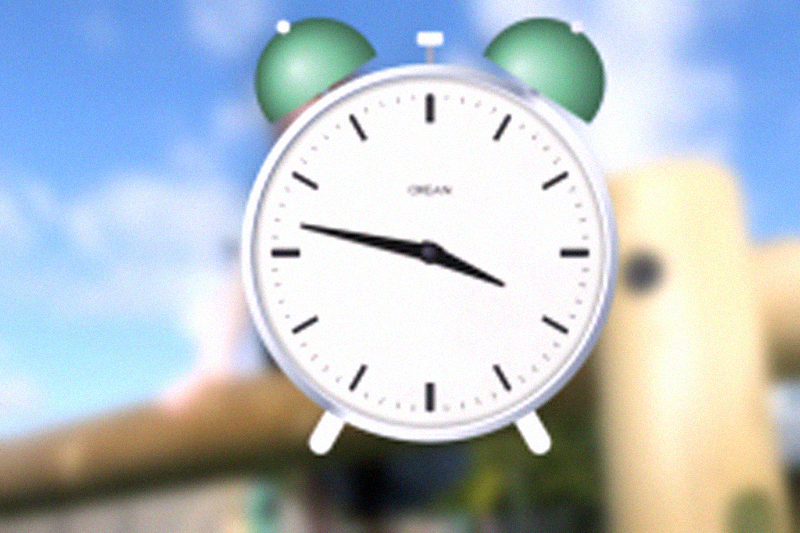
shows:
3,47
